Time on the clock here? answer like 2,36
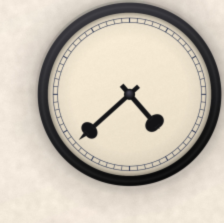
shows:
4,38
